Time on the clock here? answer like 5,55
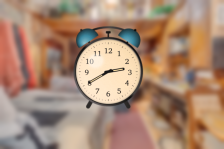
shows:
2,40
